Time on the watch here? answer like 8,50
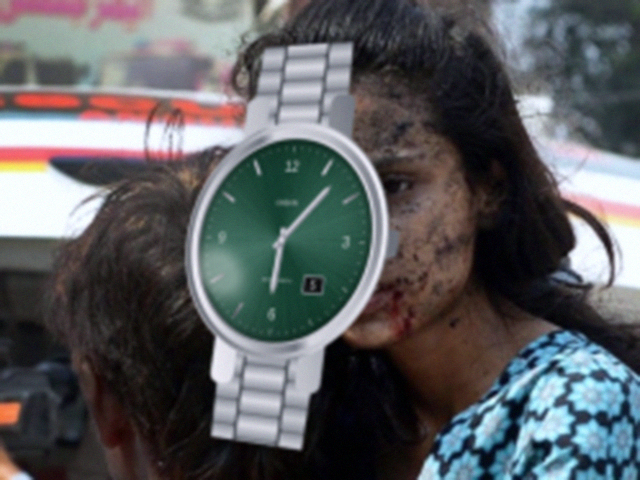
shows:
6,07
